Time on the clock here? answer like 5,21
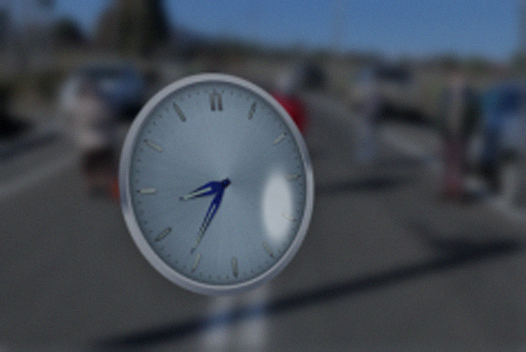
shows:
8,36
